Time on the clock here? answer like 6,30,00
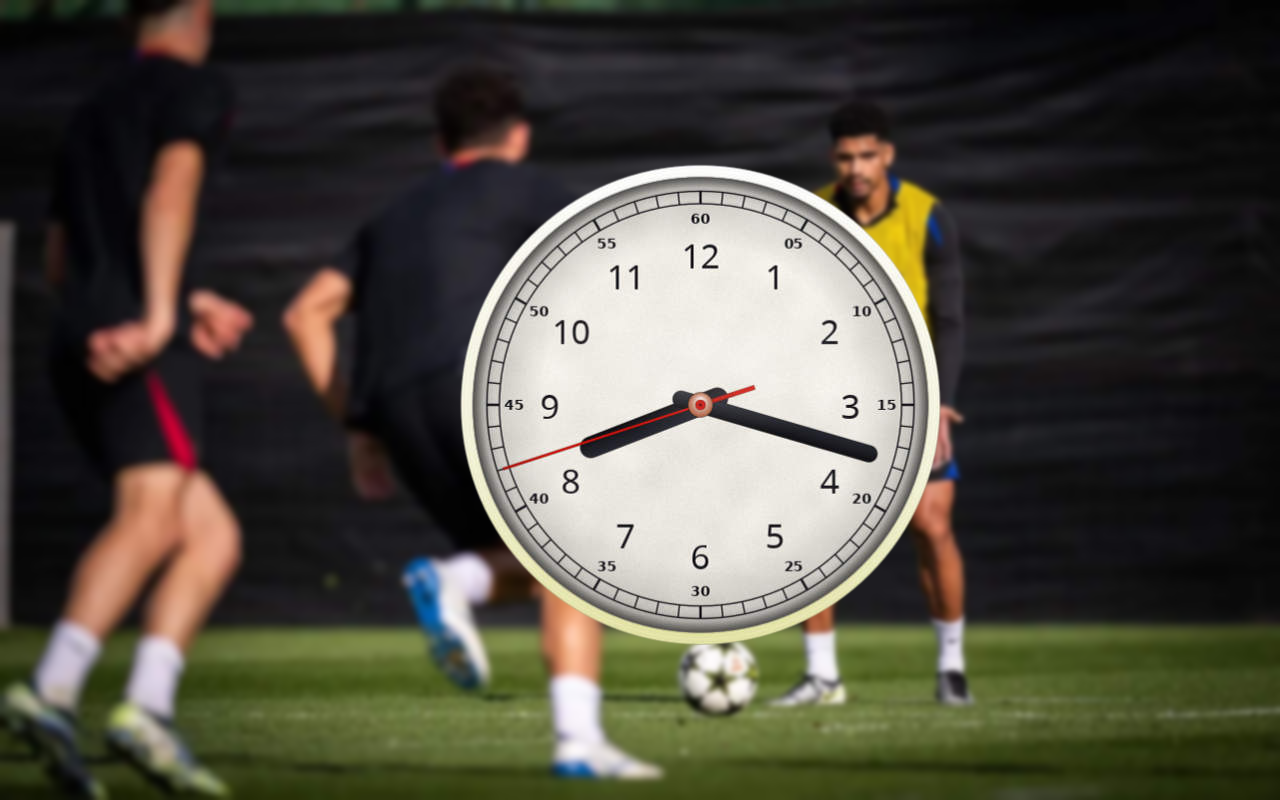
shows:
8,17,42
